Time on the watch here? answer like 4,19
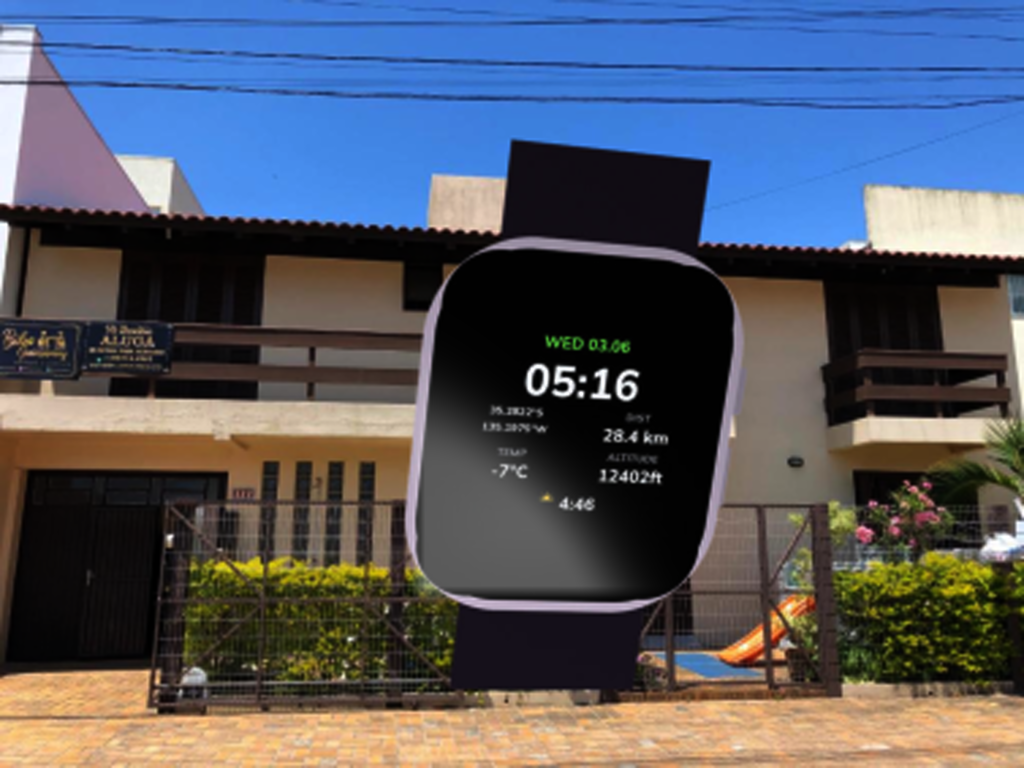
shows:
5,16
